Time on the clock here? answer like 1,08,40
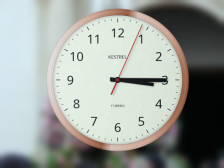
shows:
3,15,04
